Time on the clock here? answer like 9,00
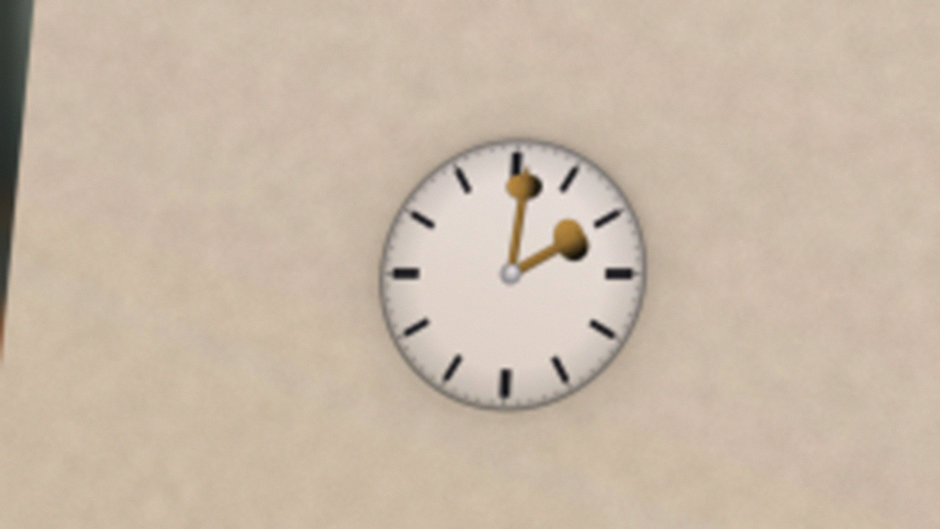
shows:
2,01
